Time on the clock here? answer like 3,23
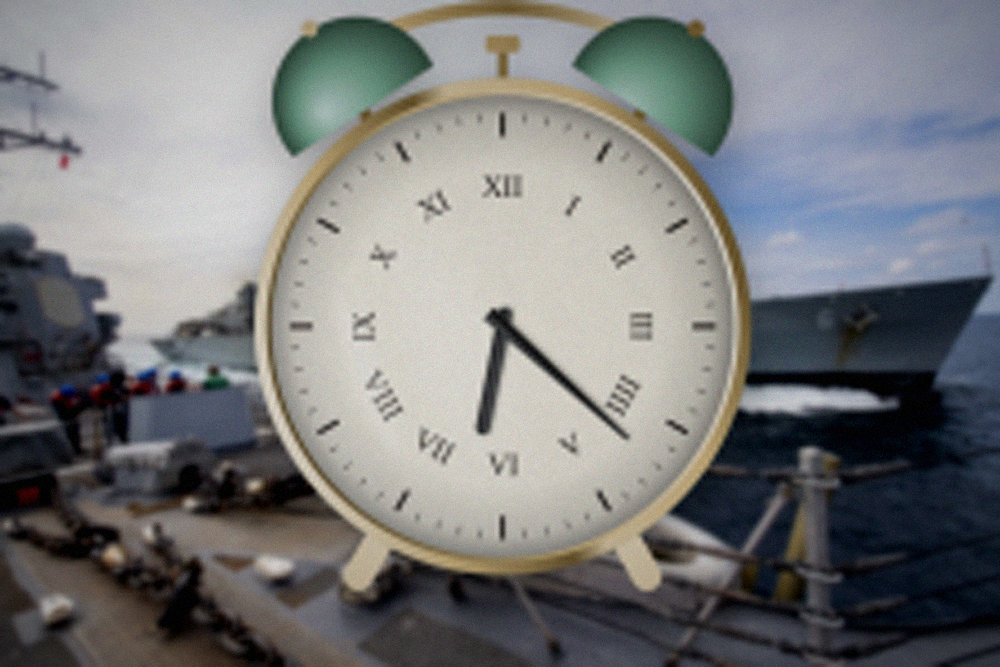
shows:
6,22
